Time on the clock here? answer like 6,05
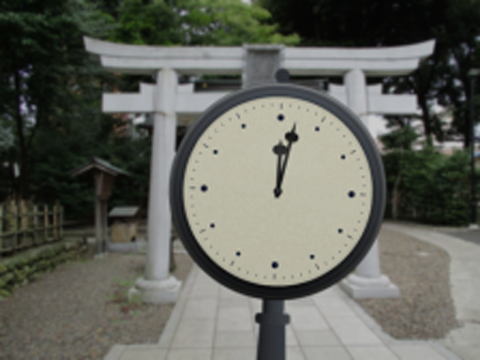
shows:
12,02
